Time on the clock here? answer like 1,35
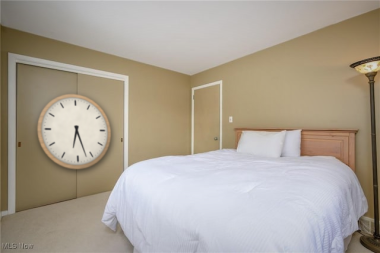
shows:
6,27
